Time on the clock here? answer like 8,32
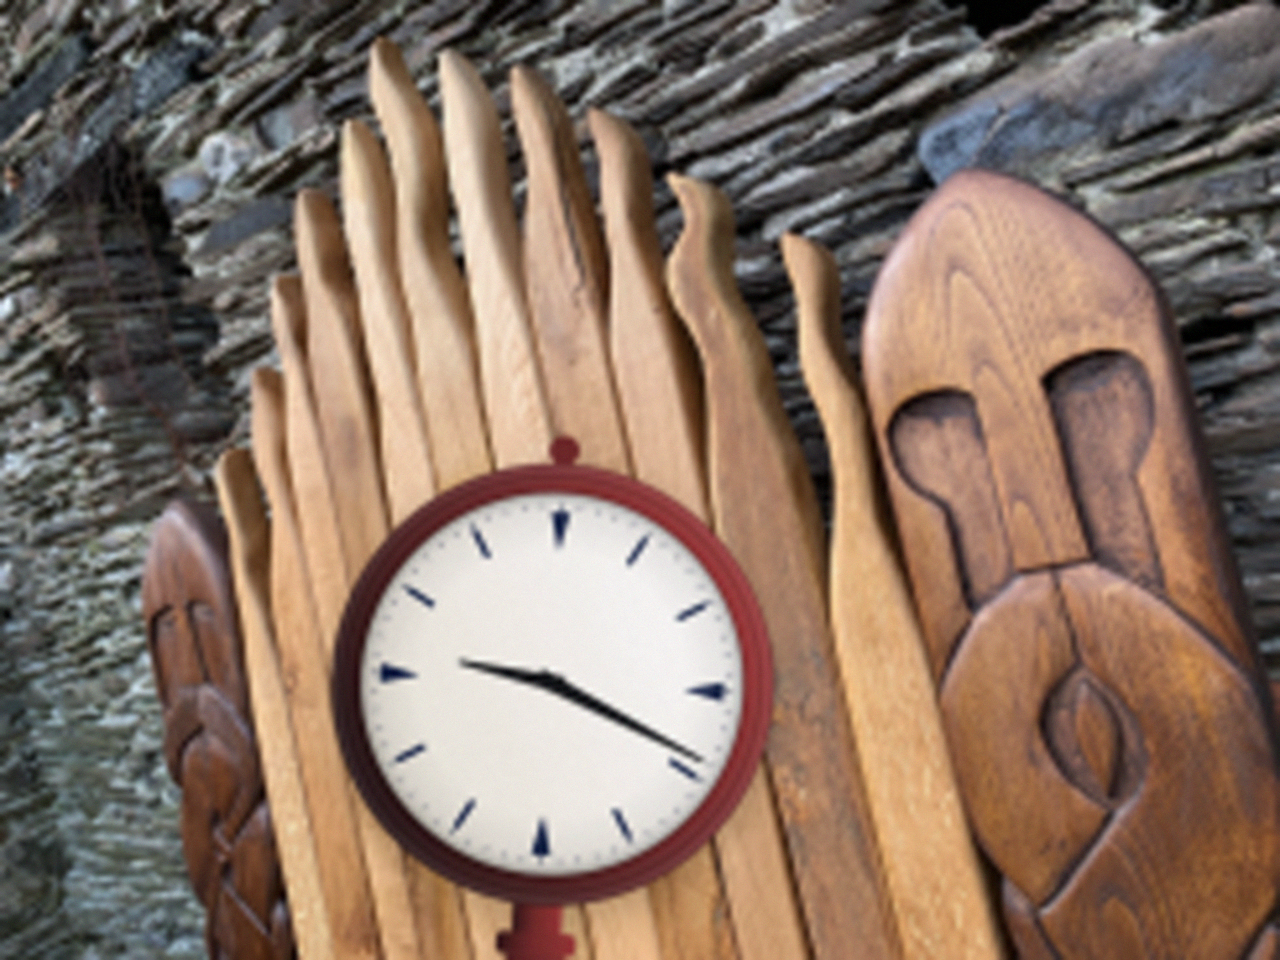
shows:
9,19
